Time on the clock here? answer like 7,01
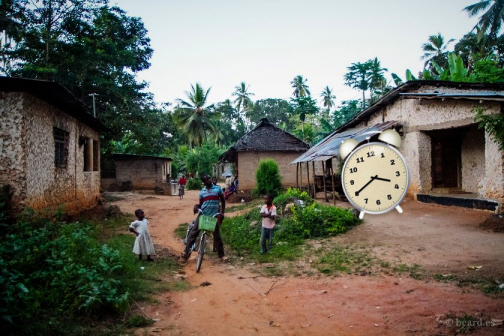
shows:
3,40
